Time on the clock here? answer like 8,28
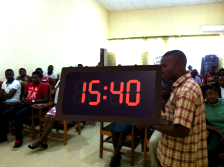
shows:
15,40
